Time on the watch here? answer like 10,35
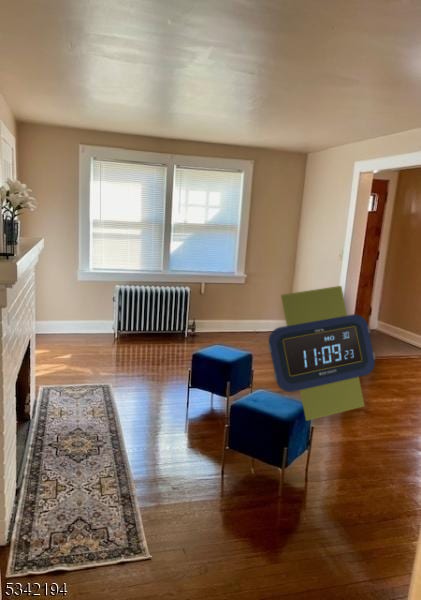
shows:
11,09
